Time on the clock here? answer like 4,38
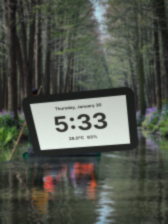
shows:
5,33
